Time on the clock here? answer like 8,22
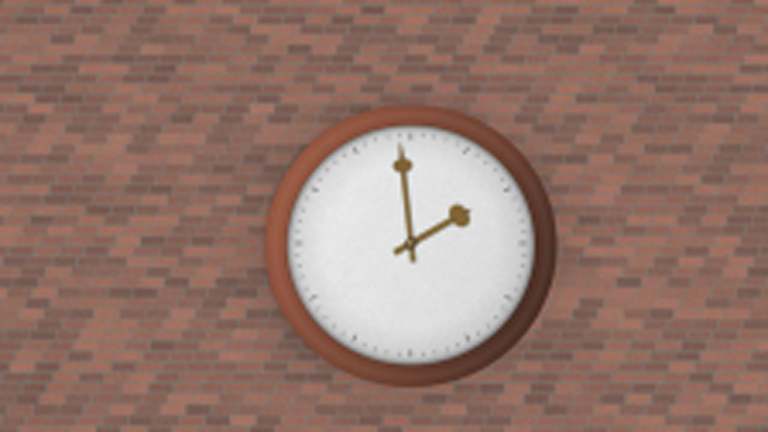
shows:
1,59
